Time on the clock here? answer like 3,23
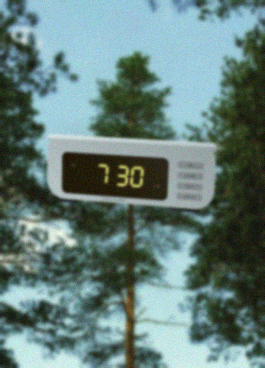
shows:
7,30
